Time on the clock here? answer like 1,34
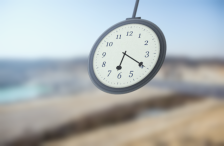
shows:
6,20
